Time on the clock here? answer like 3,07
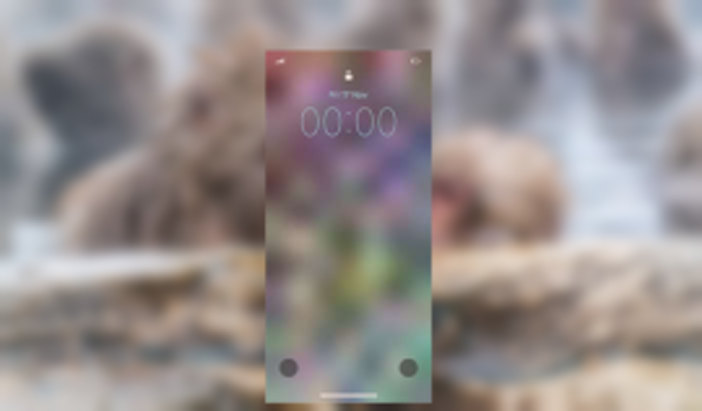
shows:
0,00
